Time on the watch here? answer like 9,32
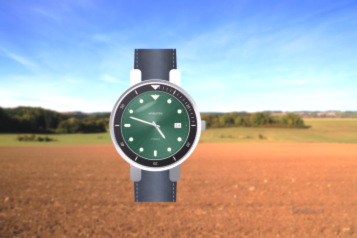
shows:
4,48
